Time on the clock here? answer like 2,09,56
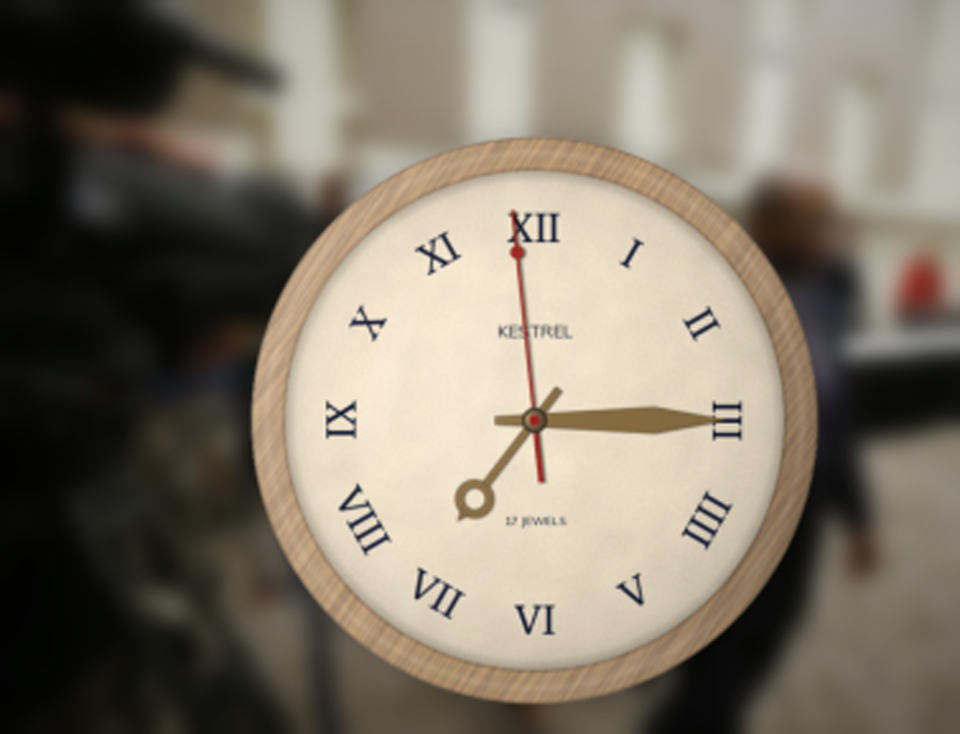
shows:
7,14,59
